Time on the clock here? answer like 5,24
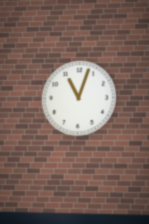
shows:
11,03
